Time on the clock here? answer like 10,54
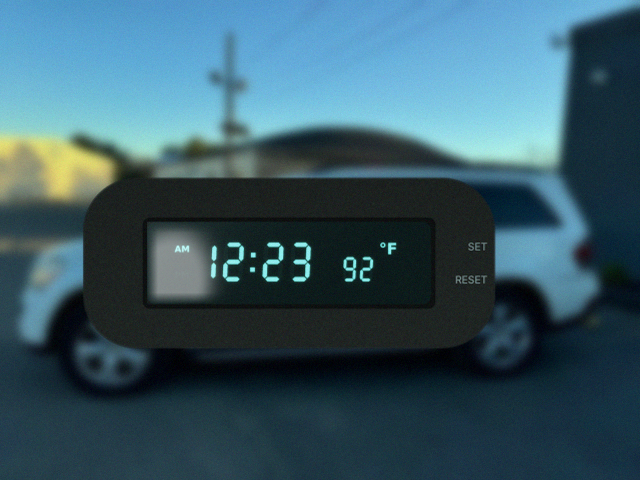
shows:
12,23
